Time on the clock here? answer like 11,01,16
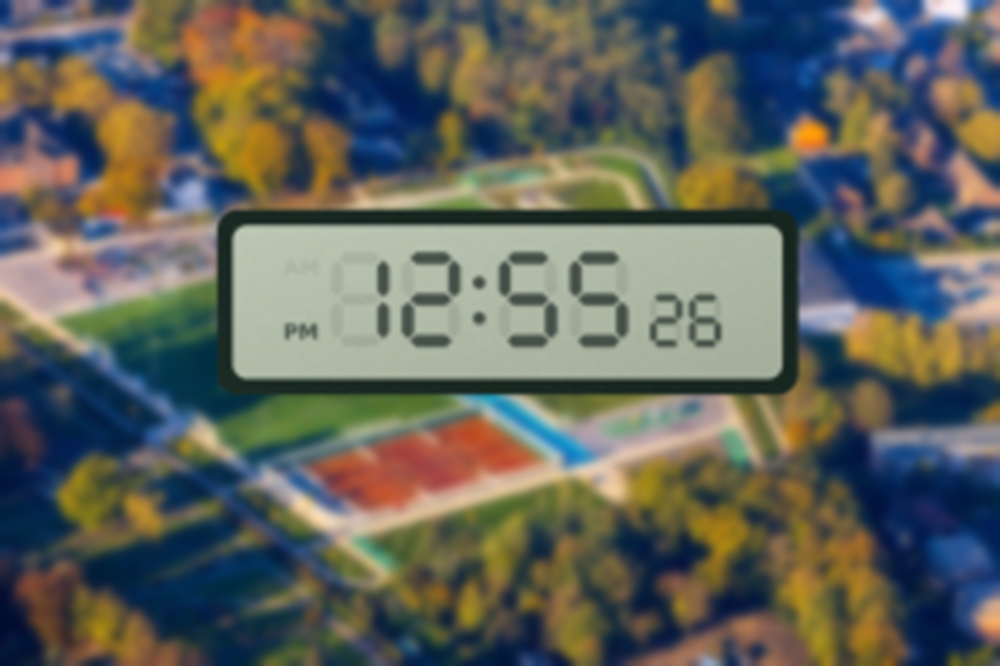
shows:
12,55,26
